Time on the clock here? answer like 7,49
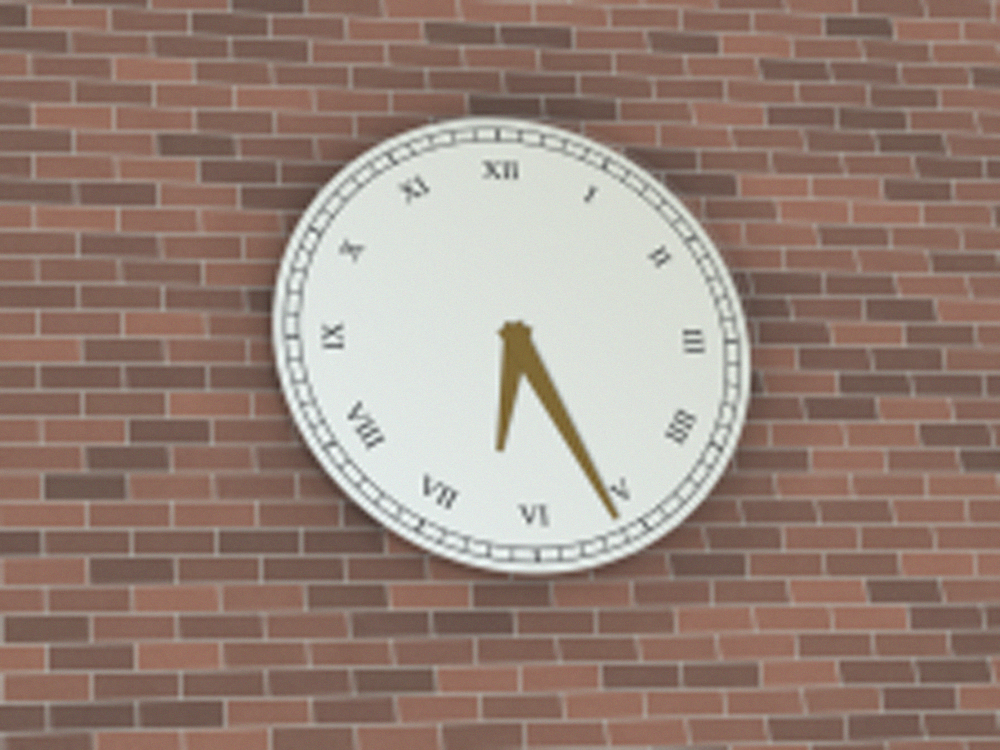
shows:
6,26
